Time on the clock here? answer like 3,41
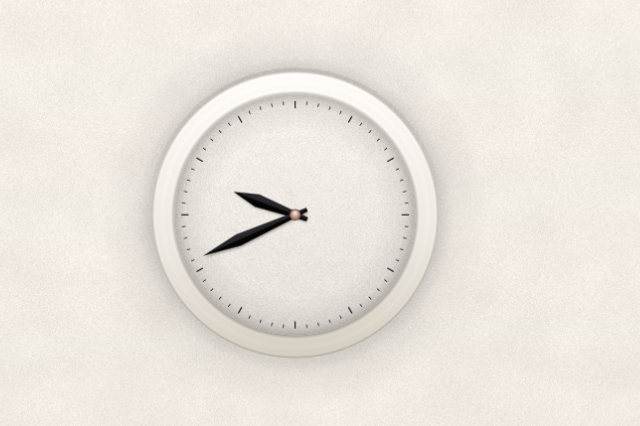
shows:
9,41
